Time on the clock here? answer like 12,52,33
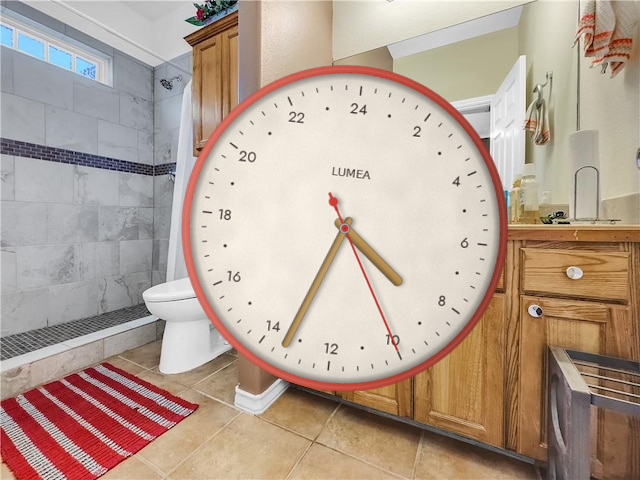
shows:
8,33,25
